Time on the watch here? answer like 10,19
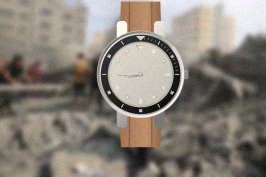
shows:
8,45
